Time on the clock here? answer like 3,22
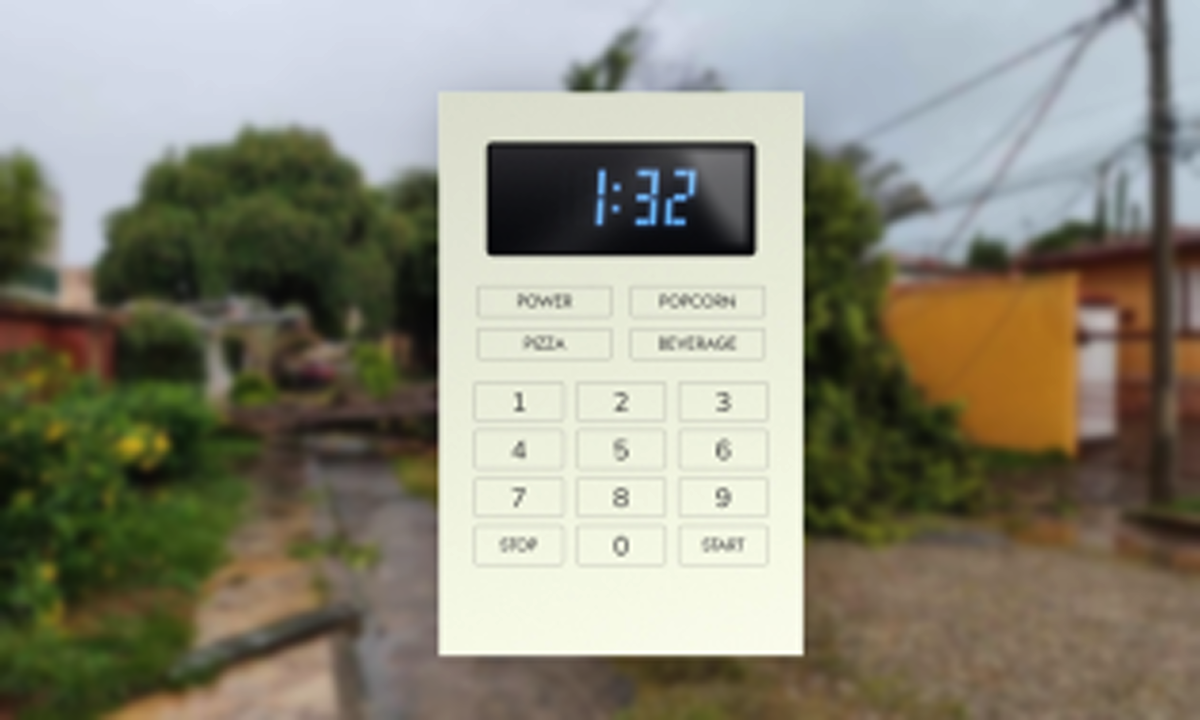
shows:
1,32
